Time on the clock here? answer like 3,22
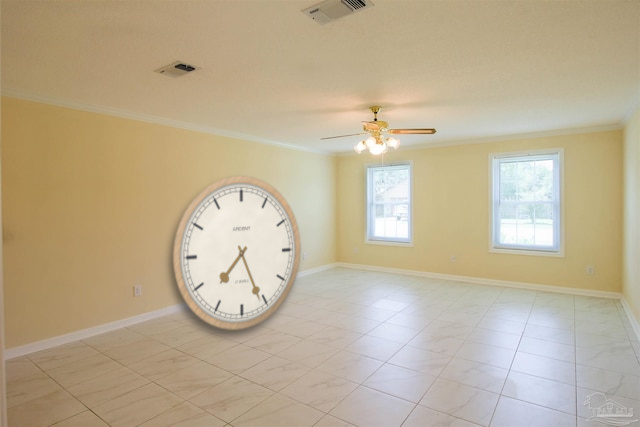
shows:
7,26
